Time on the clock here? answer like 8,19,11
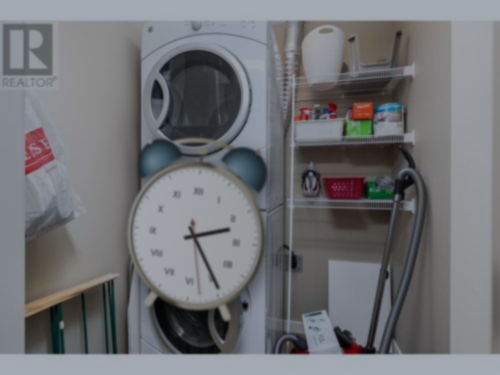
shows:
2,24,28
